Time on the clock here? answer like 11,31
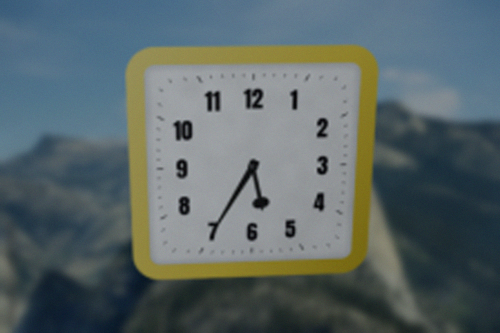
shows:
5,35
